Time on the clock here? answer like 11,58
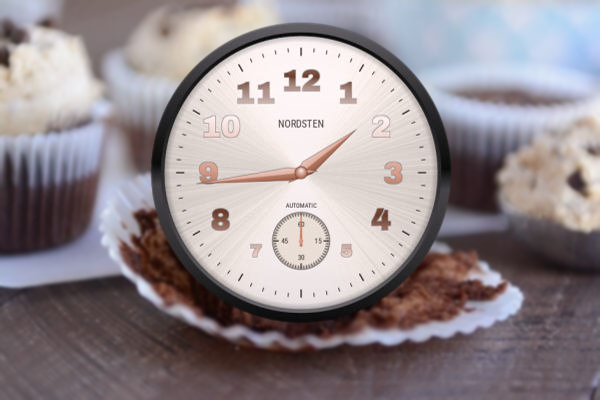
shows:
1,44
